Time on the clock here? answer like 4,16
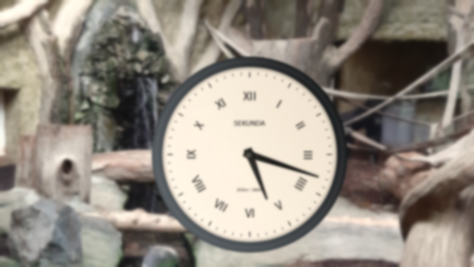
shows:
5,18
